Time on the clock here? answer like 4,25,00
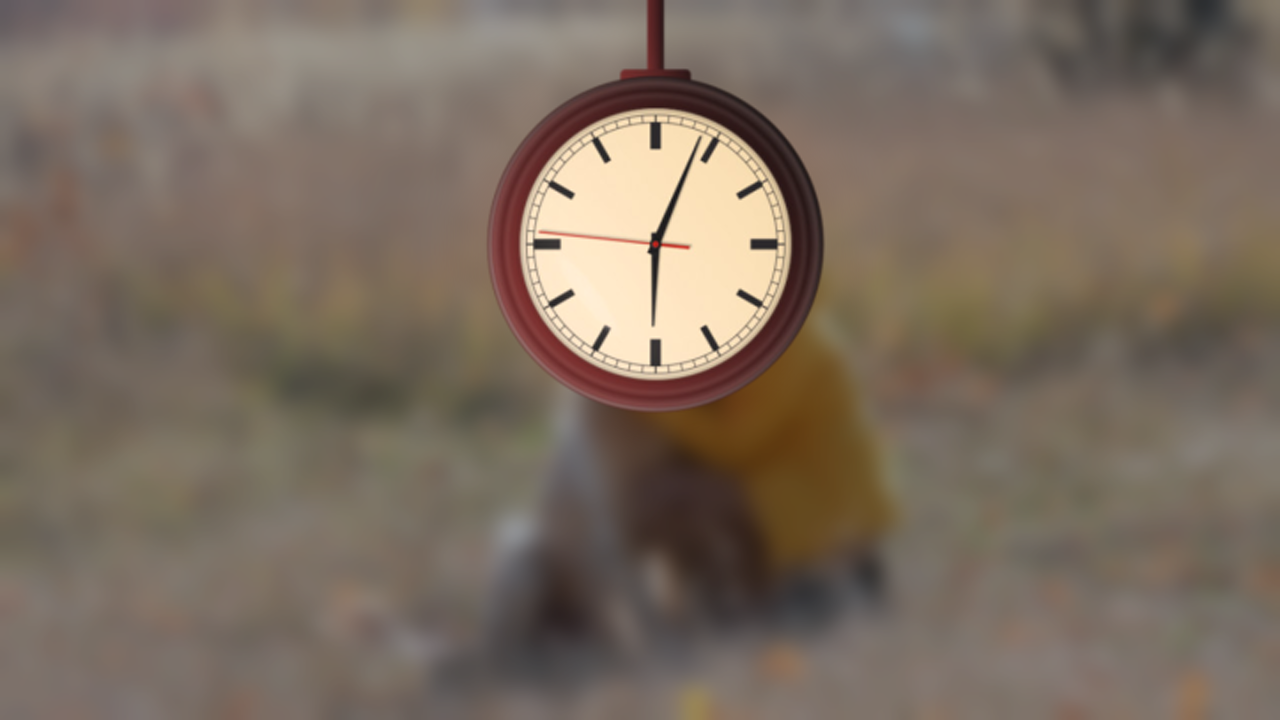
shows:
6,03,46
